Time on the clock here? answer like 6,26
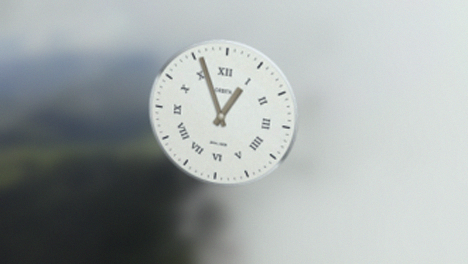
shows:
12,56
